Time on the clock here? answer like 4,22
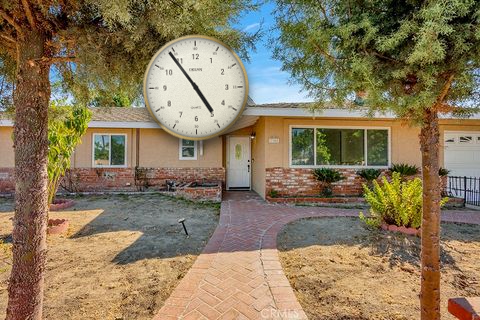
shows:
4,54
